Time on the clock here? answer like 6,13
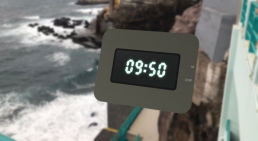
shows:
9,50
